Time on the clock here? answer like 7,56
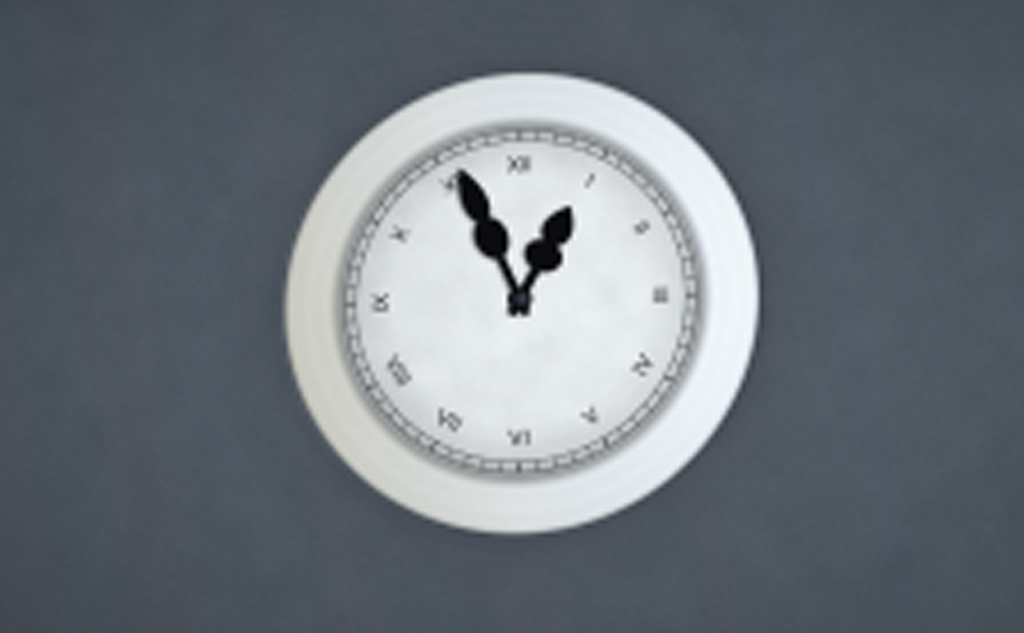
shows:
12,56
